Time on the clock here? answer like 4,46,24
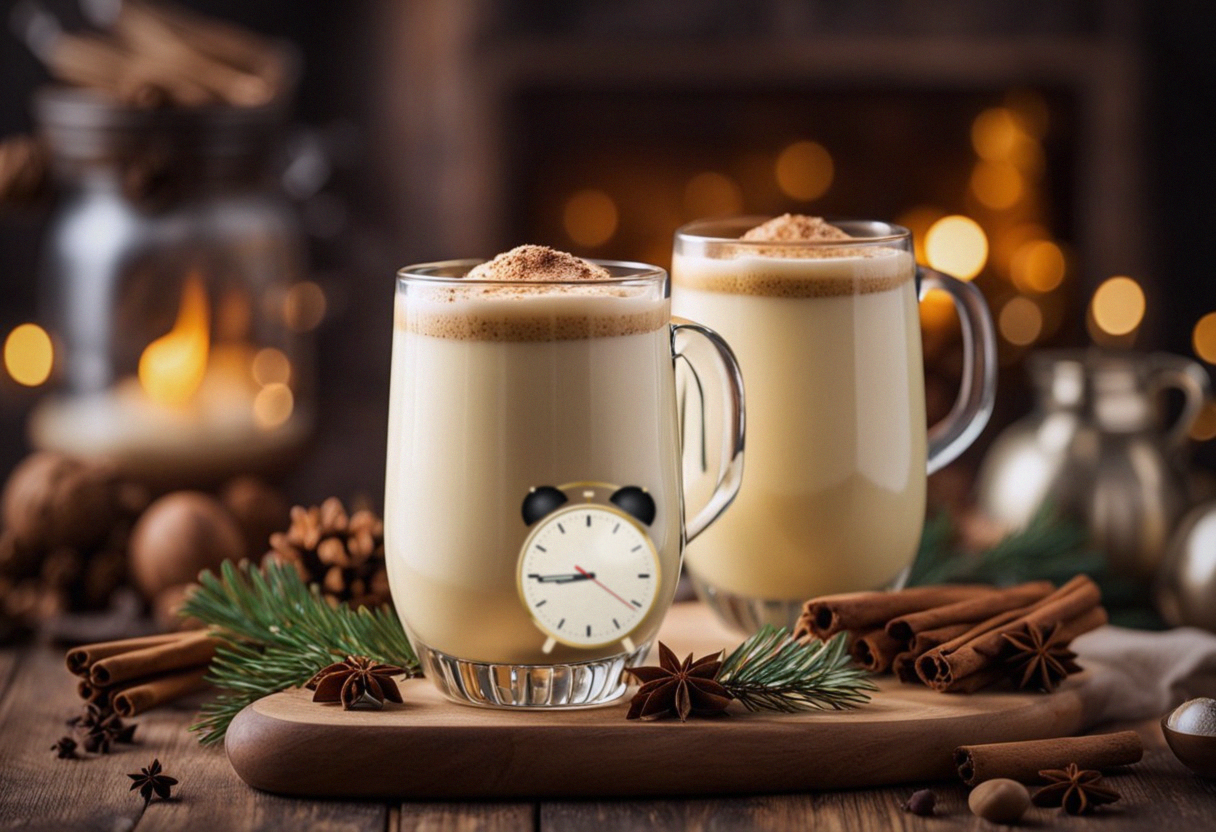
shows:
8,44,21
